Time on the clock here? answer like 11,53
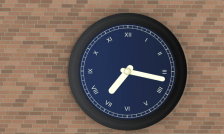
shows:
7,17
